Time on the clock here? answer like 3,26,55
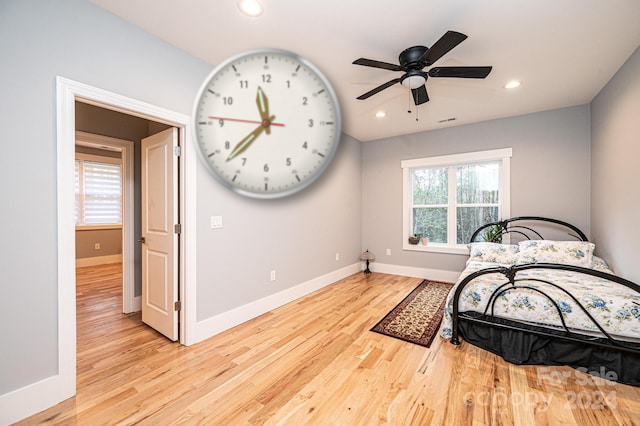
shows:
11,37,46
